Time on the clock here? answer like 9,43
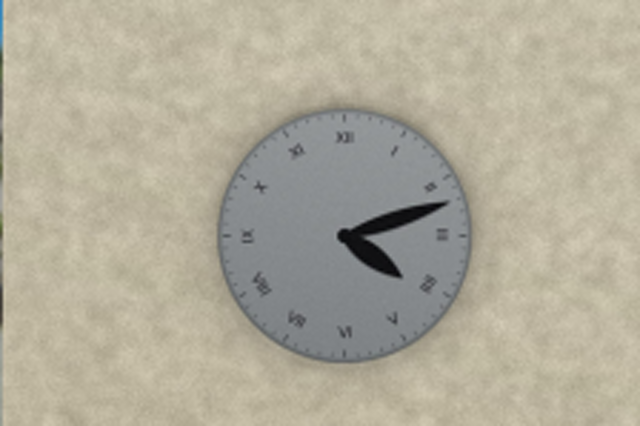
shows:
4,12
